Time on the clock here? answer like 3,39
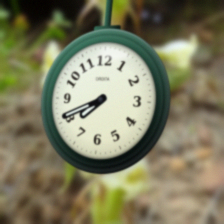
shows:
7,41
